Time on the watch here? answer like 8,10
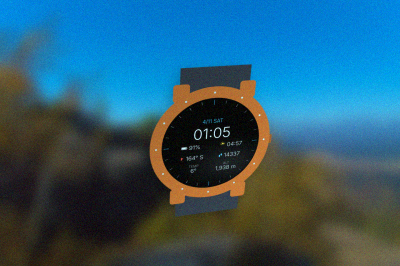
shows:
1,05
